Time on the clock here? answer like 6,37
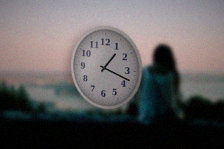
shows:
1,18
